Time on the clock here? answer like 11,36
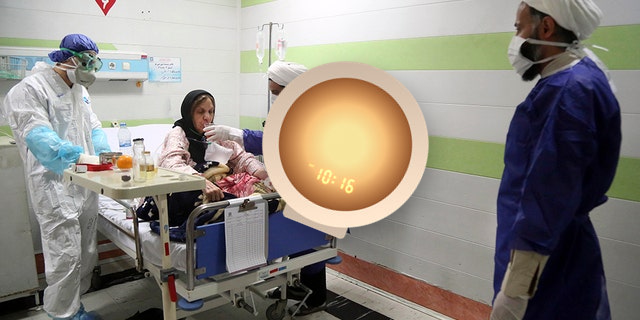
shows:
10,16
